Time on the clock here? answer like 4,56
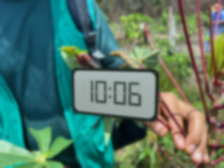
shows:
10,06
